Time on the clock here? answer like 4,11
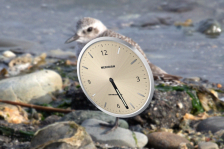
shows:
5,27
